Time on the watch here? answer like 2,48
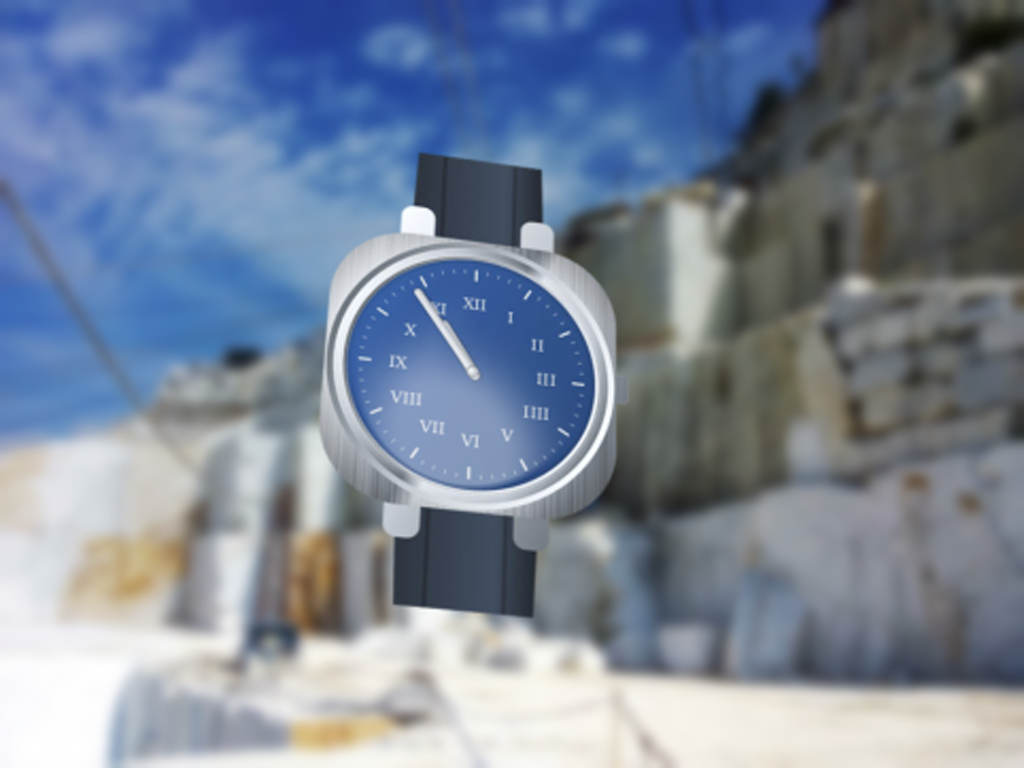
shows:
10,54
